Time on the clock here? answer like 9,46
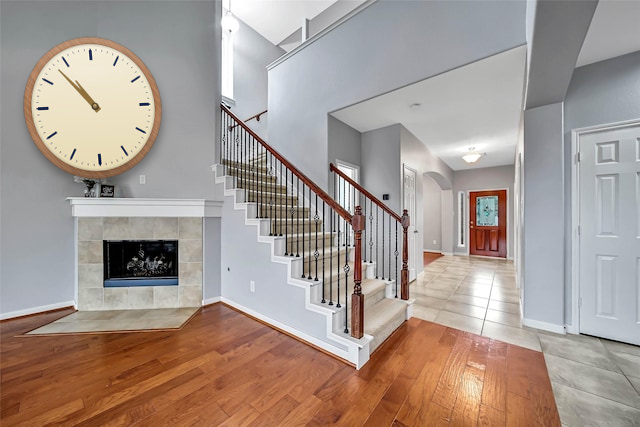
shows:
10,53
